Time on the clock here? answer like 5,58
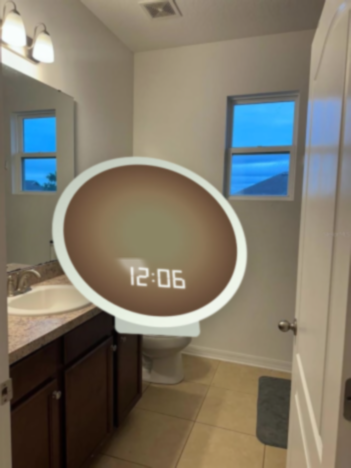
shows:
12,06
